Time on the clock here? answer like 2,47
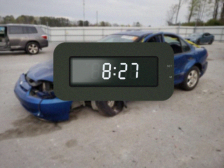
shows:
8,27
